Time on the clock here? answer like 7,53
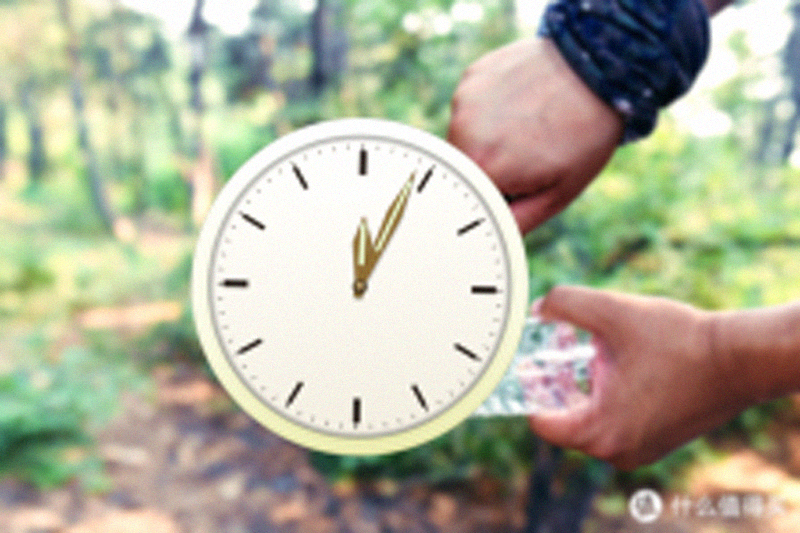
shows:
12,04
